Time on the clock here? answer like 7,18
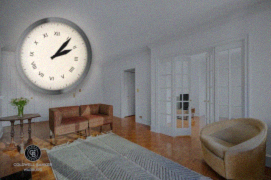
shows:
2,06
